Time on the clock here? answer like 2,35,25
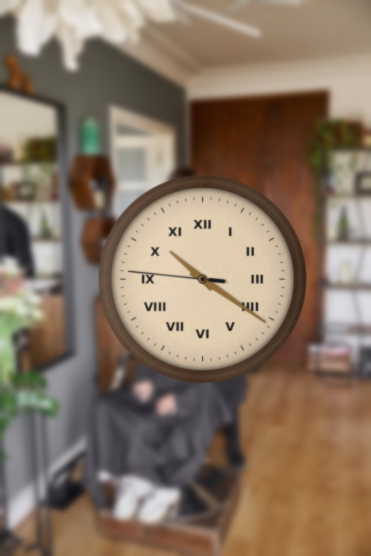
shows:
10,20,46
